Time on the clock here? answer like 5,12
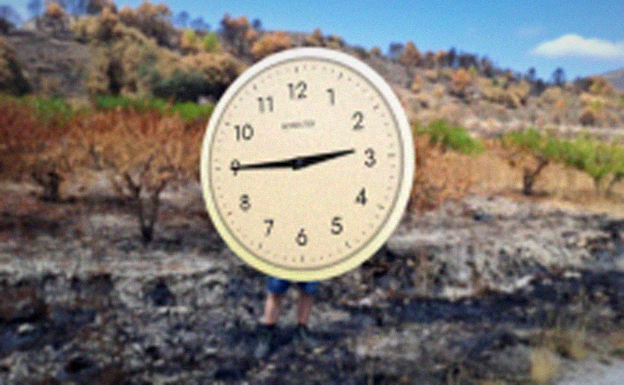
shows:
2,45
